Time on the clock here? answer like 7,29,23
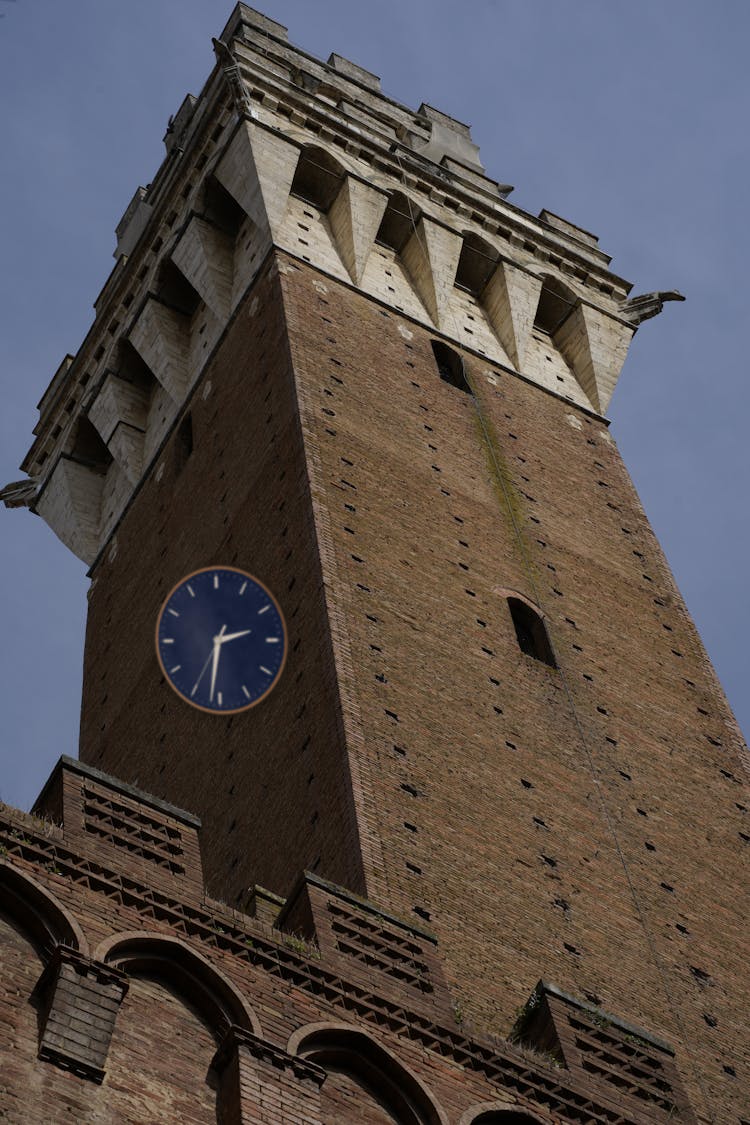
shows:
2,31,35
